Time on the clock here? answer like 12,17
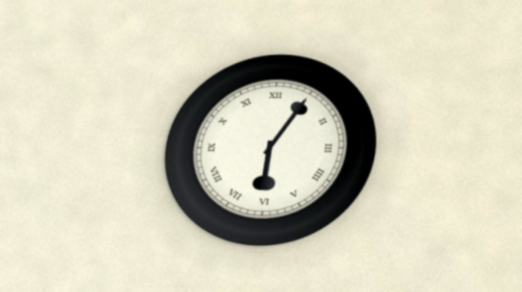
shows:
6,05
